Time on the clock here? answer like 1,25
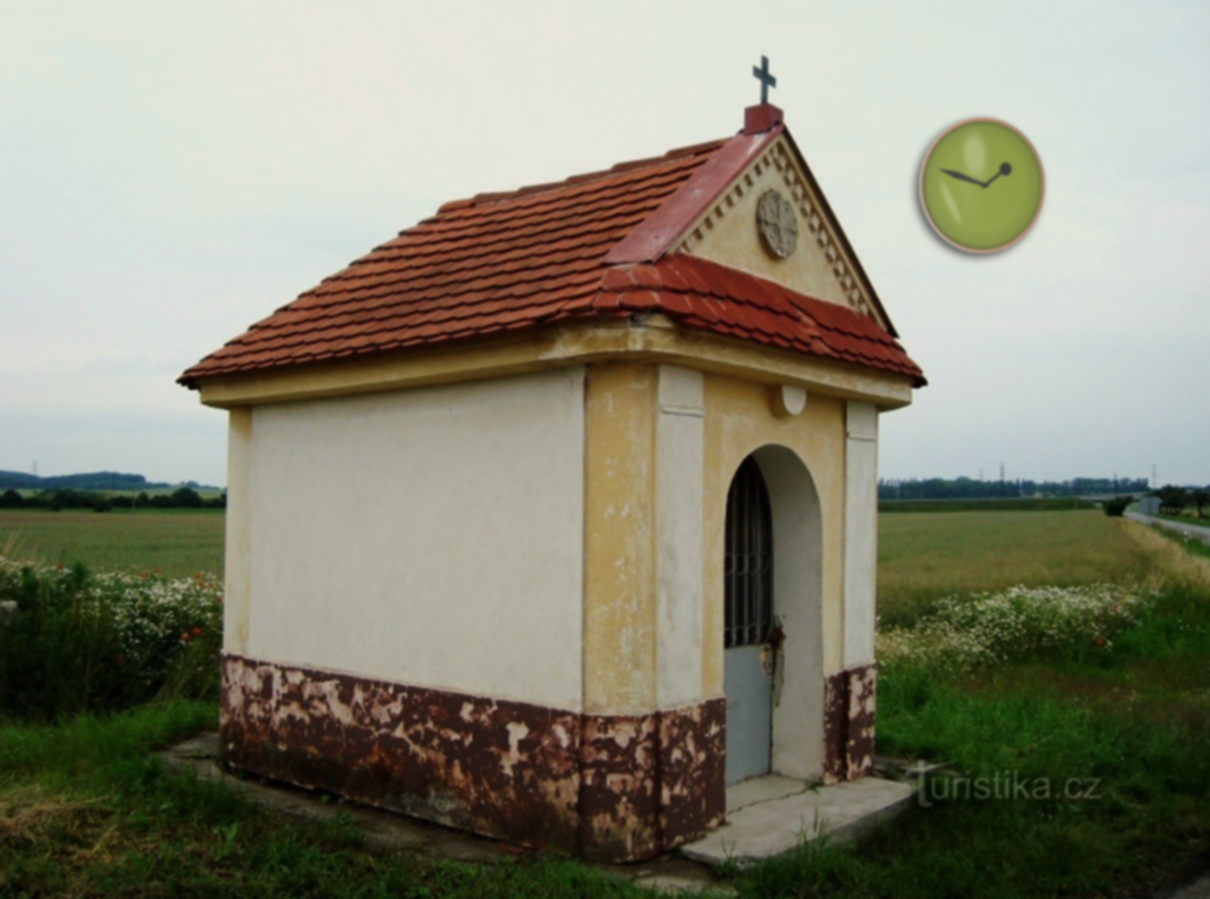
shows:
1,48
